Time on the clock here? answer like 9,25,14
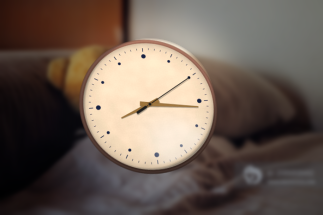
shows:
8,16,10
